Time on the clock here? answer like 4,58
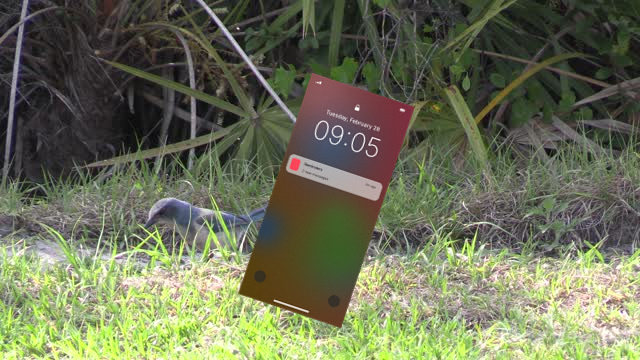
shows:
9,05
